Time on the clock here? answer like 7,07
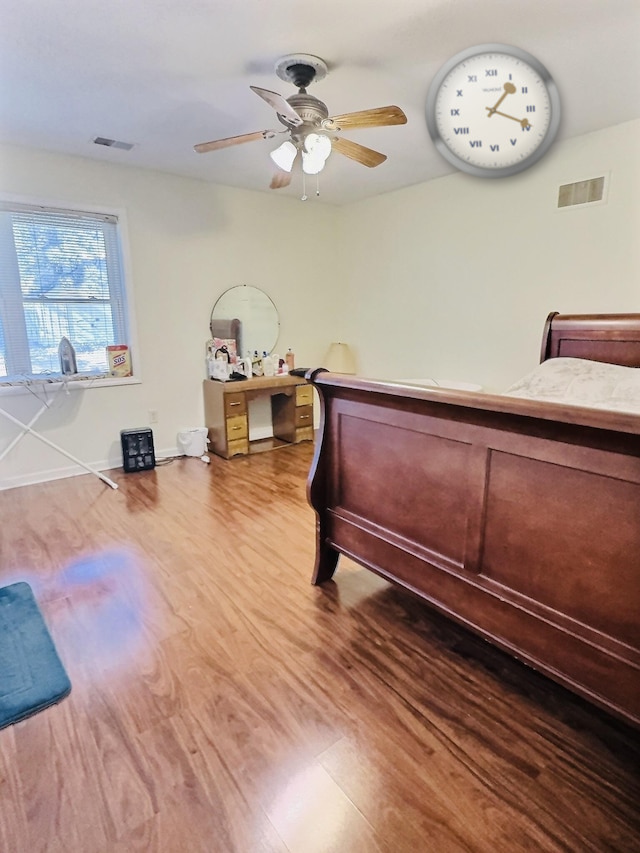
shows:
1,19
